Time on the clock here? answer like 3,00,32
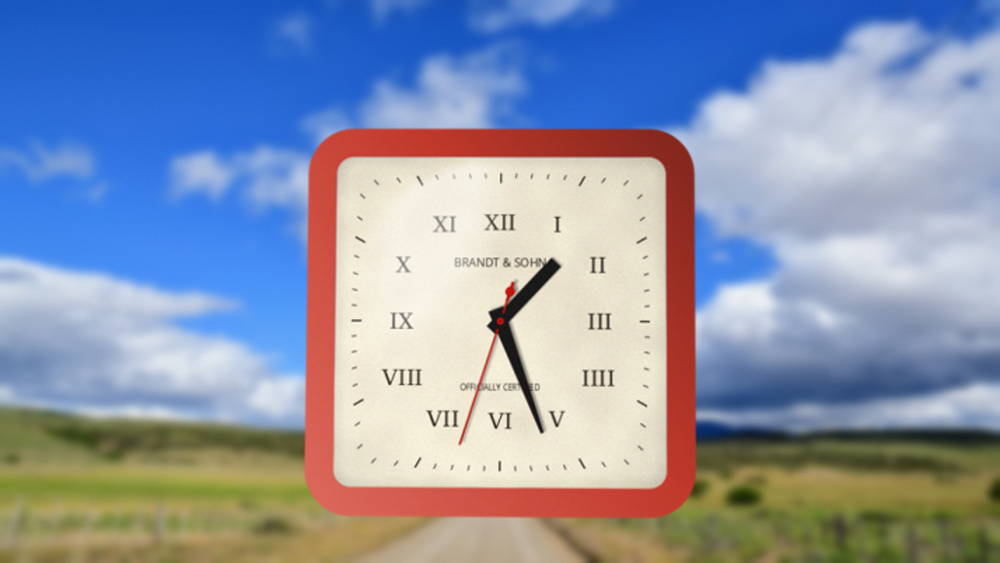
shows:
1,26,33
